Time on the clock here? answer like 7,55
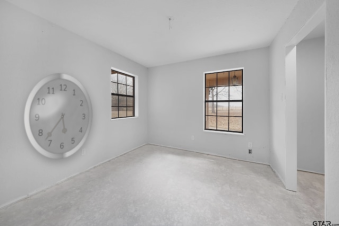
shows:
5,37
